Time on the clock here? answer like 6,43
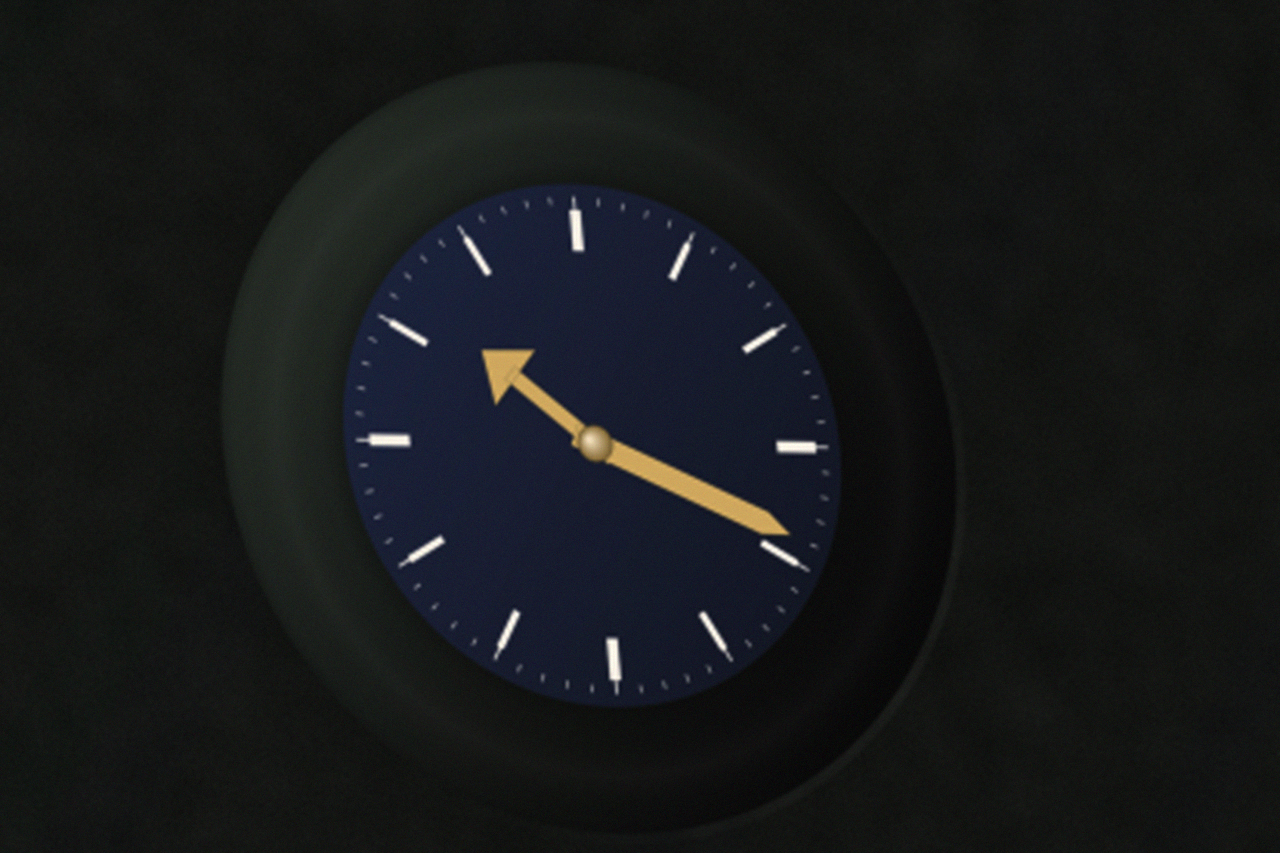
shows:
10,19
